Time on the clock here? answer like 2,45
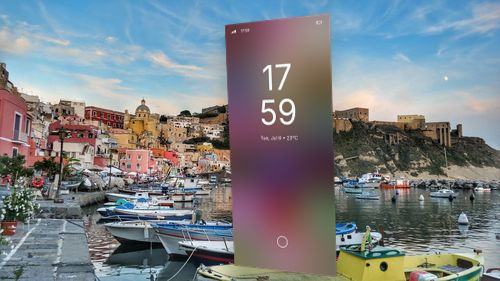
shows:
17,59
